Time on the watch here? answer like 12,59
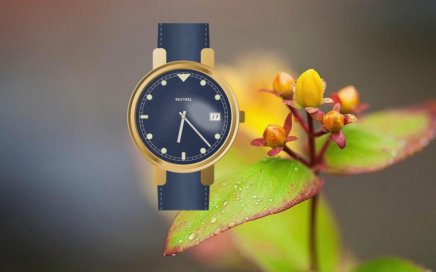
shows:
6,23
